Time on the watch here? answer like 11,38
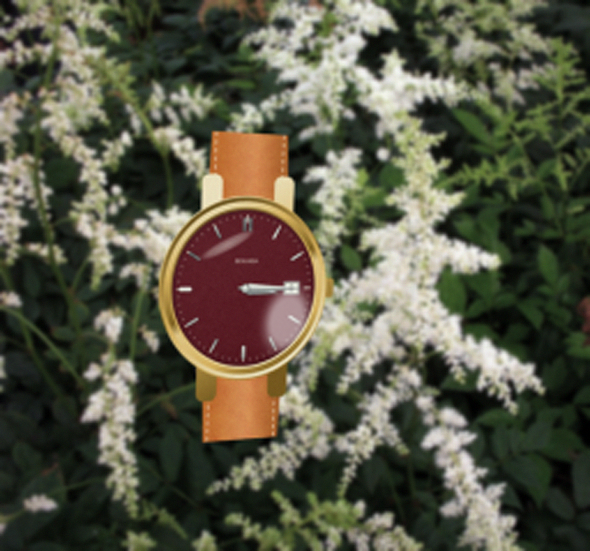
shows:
3,15
